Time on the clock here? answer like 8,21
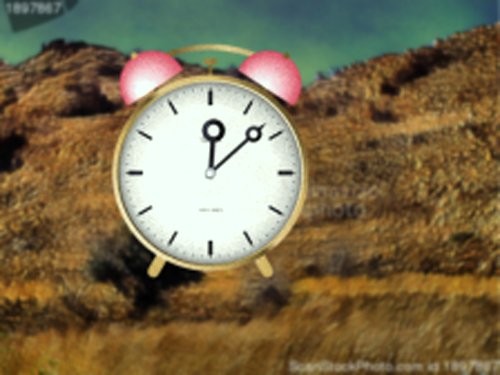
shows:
12,08
